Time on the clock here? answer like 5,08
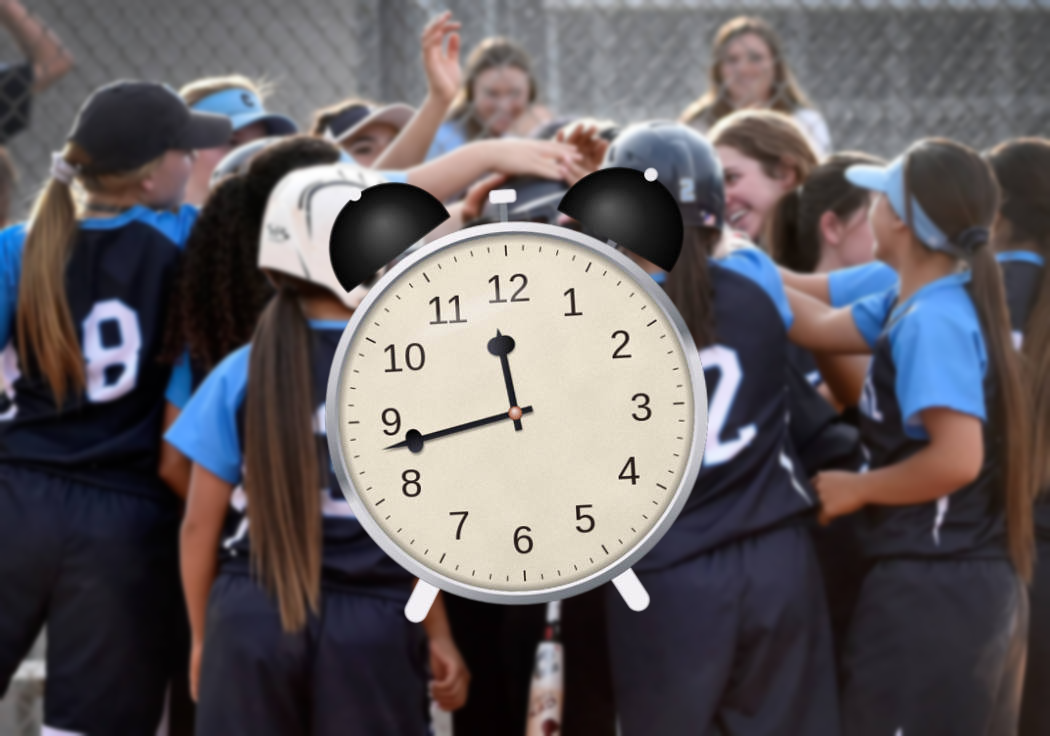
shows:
11,43
